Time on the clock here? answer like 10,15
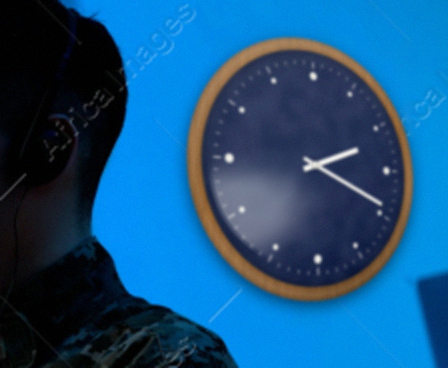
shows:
2,19
